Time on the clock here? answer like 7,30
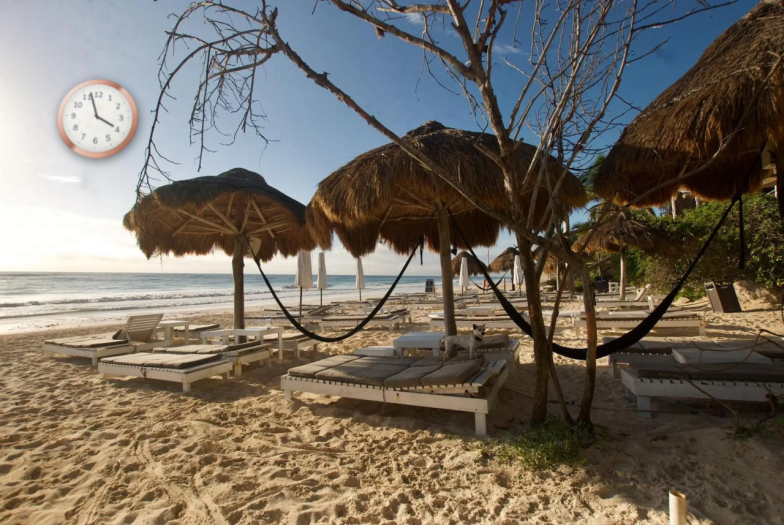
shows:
3,57
